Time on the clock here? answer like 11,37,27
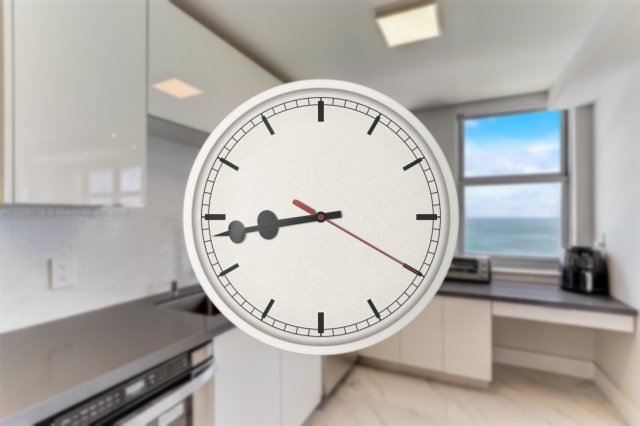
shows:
8,43,20
